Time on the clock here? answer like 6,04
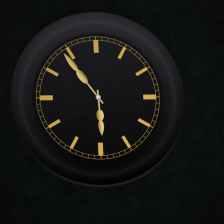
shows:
5,54
